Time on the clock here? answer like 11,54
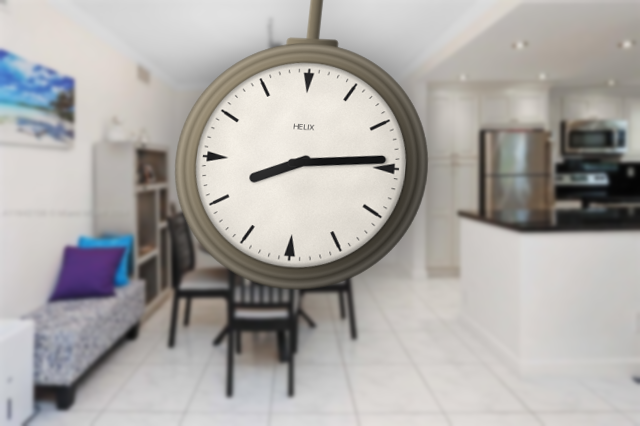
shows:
8,14
